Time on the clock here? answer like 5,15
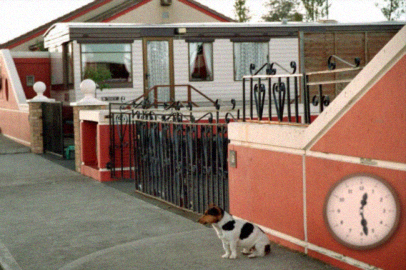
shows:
12,28
